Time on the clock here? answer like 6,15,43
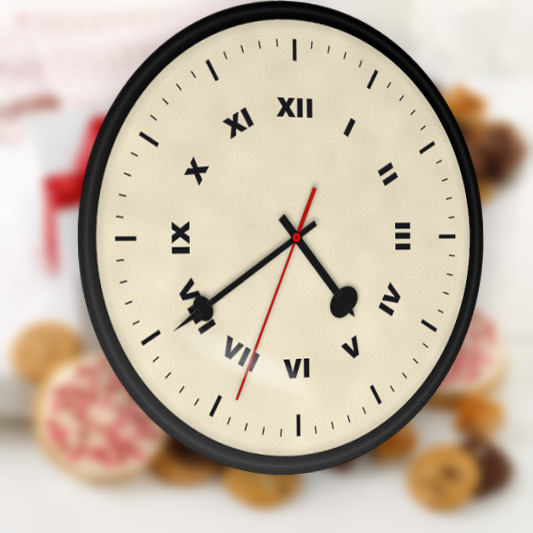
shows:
4,39,34
